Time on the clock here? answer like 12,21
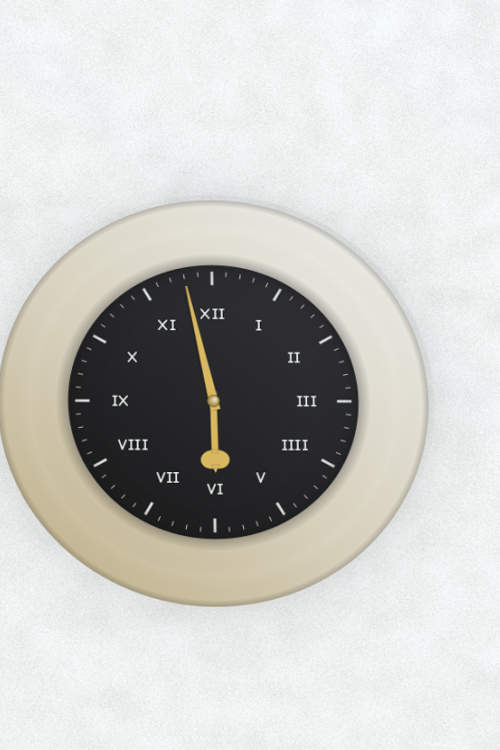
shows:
5,58
